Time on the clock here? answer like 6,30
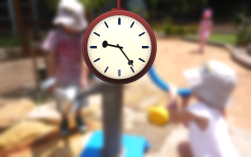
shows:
9,24
